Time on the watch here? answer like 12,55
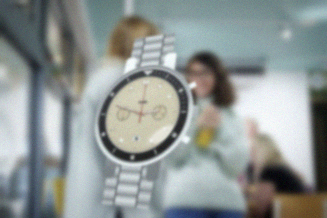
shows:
2,48
